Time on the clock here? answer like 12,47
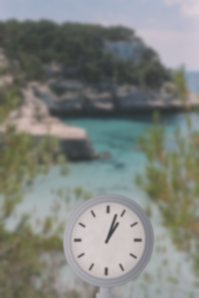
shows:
1,03
